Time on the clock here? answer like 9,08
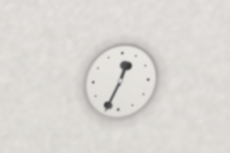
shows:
12,34
